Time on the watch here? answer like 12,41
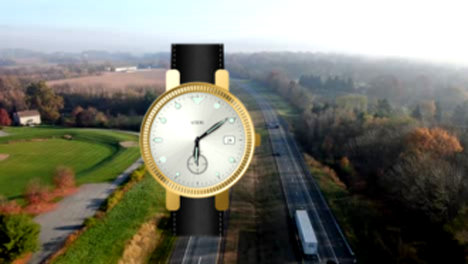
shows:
6,09
